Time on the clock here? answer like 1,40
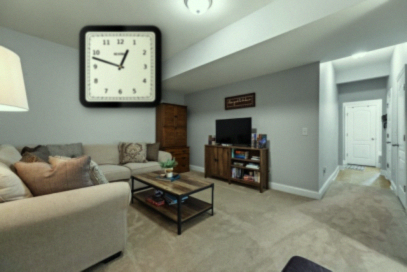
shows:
12,48
